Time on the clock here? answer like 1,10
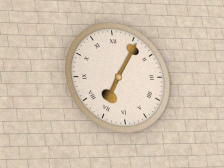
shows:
7,06
